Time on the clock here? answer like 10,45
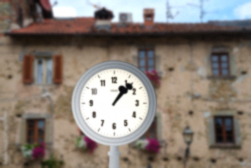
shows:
1,07
